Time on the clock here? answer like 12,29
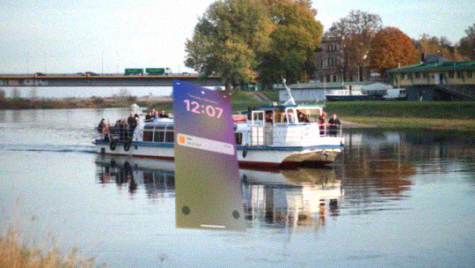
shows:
12,07
